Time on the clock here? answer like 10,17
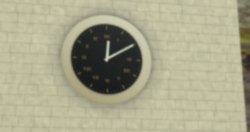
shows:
12,10
